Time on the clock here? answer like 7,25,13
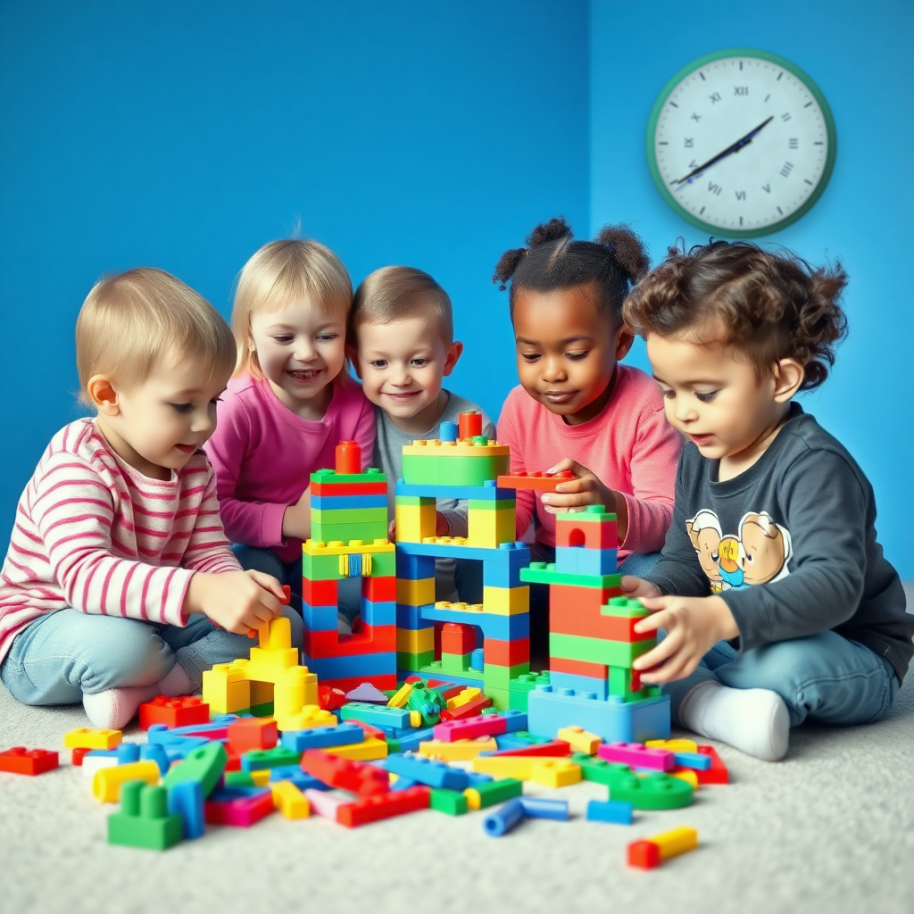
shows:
1,39,39
